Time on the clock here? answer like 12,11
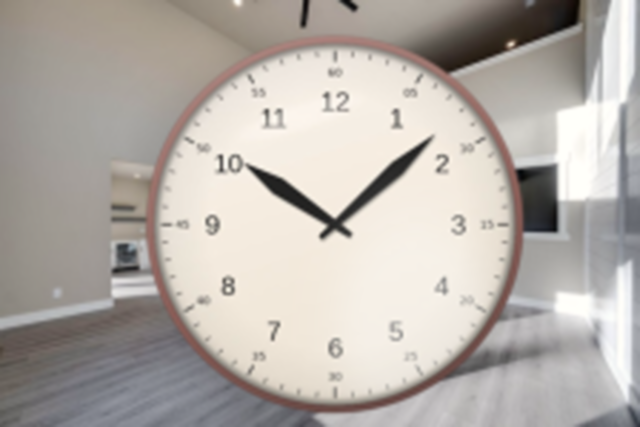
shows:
10,08
